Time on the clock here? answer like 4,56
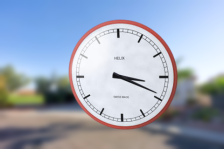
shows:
3,19
